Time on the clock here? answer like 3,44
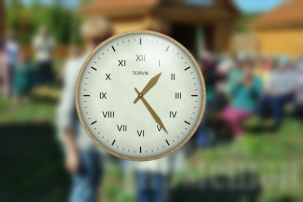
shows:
1,24
